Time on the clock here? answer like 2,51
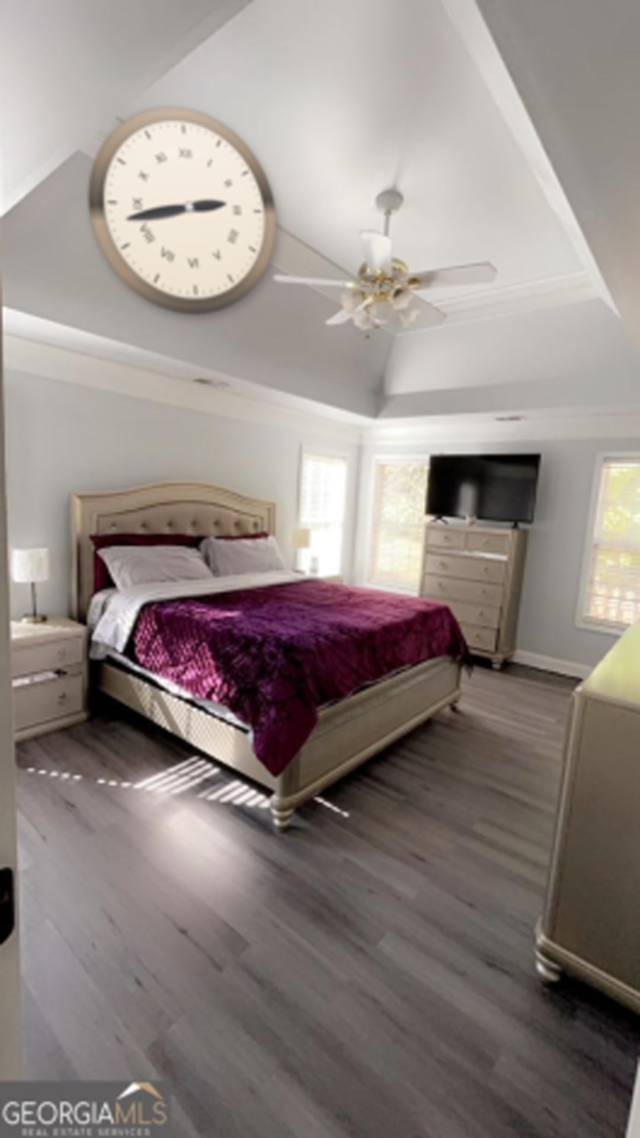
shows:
2,43
